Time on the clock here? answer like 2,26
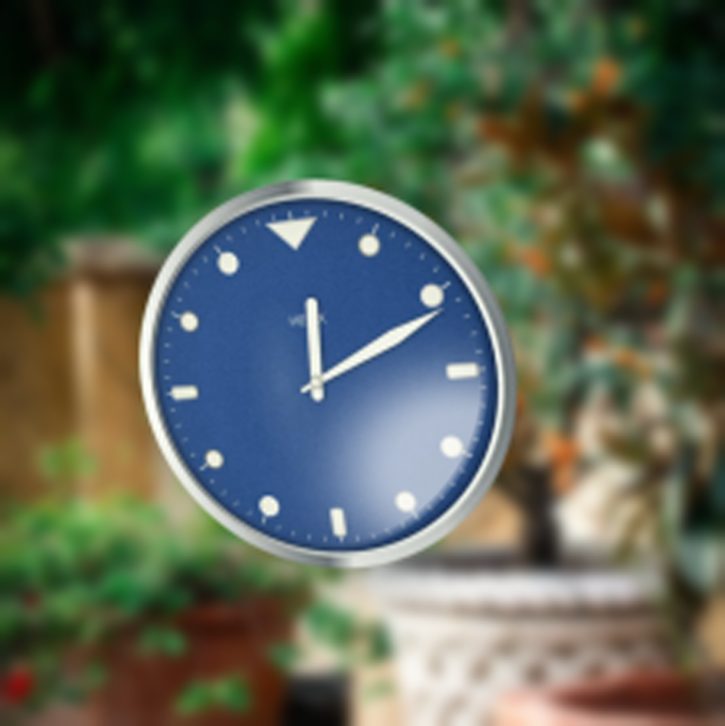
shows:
12,11
